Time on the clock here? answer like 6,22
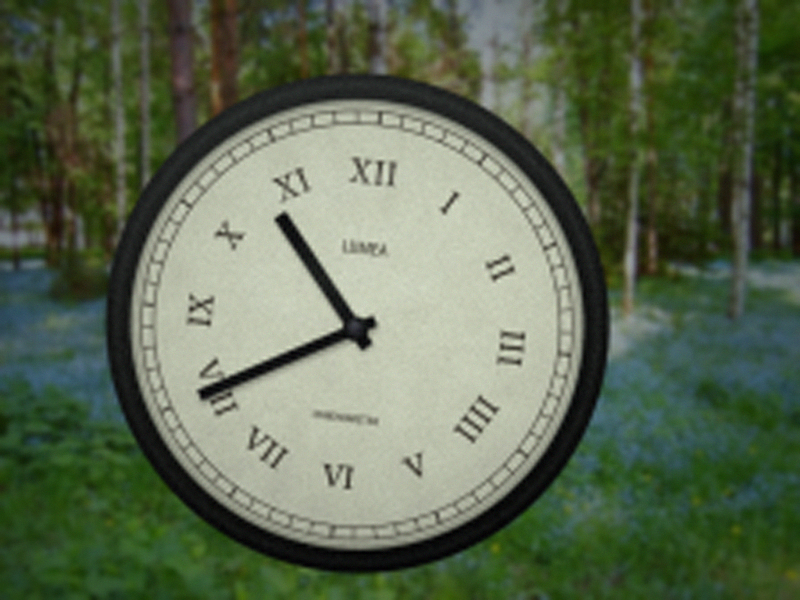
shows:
10,40
